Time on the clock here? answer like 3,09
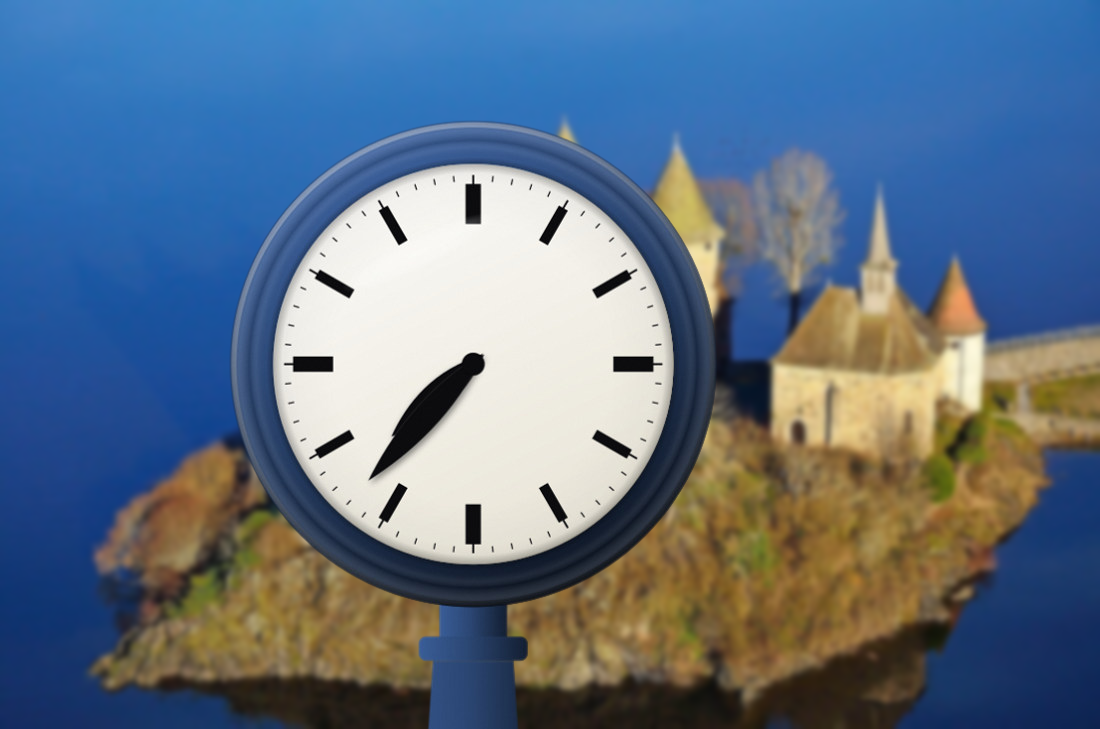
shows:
7,37
